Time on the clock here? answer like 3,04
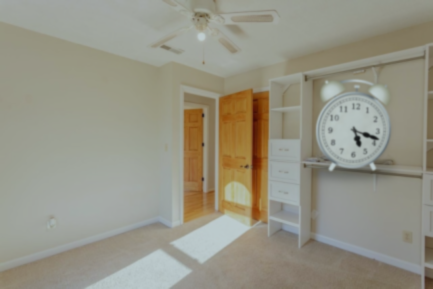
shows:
5,18
